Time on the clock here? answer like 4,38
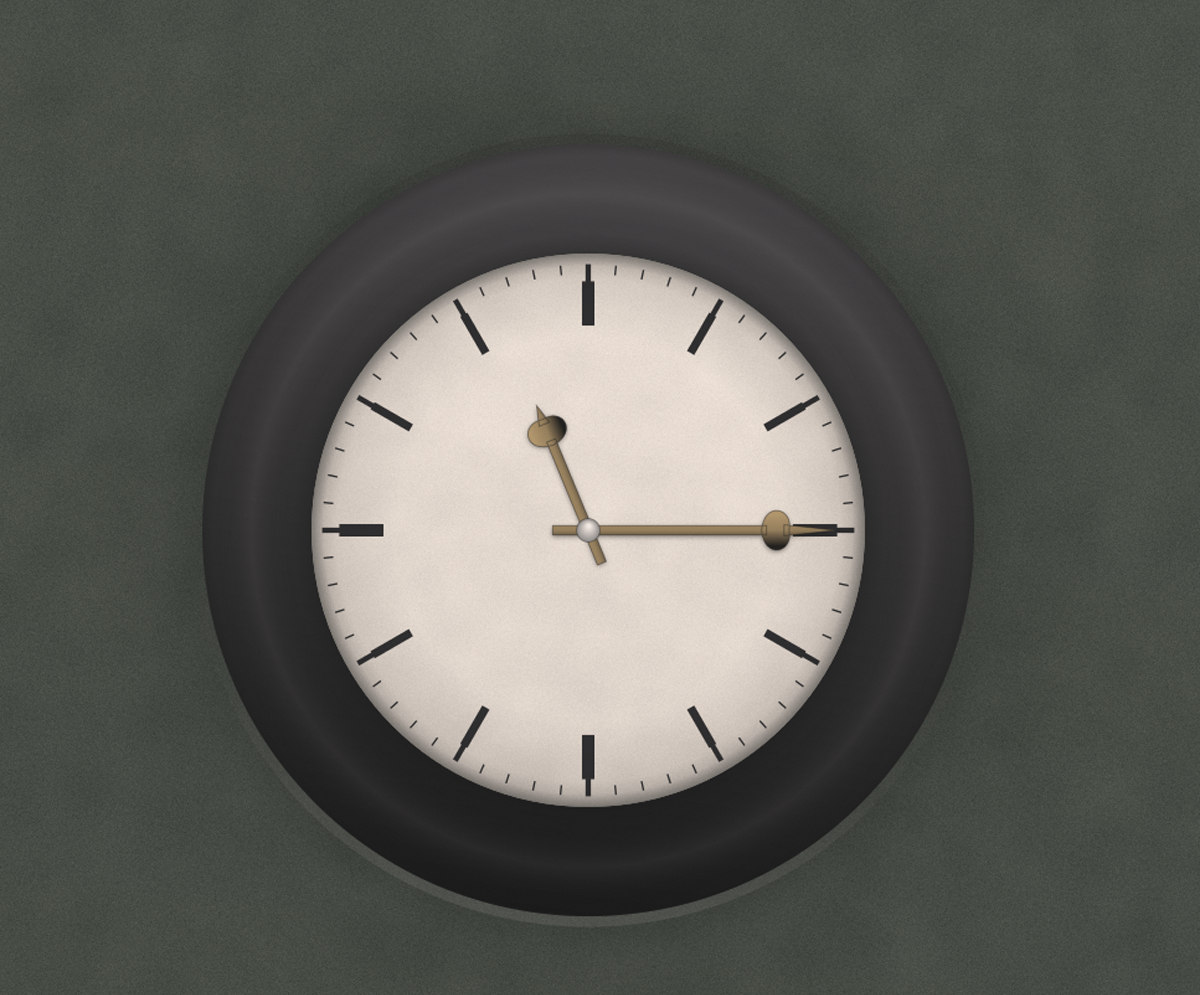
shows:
11,15
